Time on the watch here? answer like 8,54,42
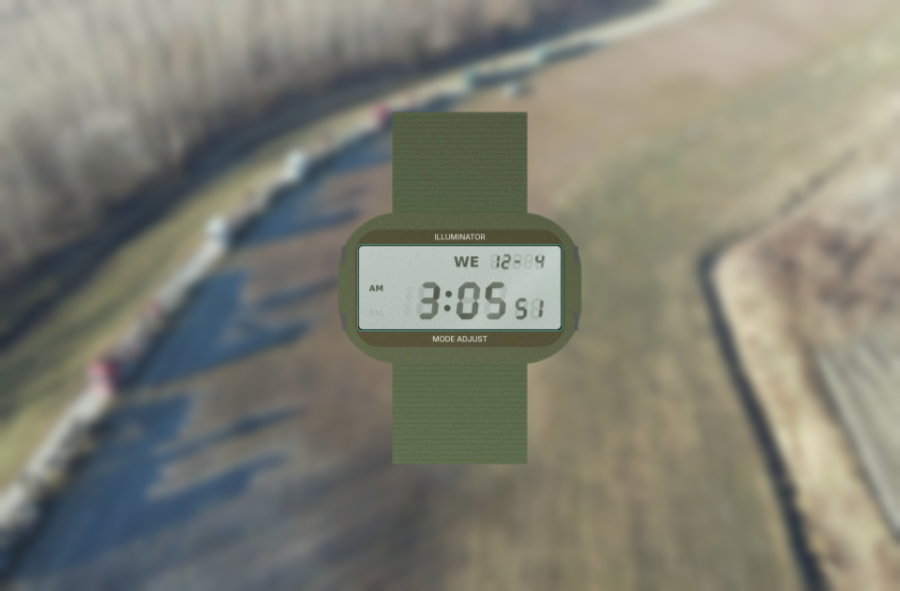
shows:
3,05,51
